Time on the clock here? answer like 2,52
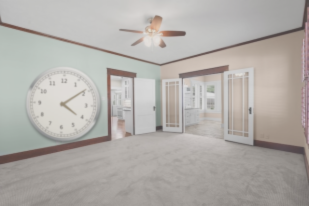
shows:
4,09
